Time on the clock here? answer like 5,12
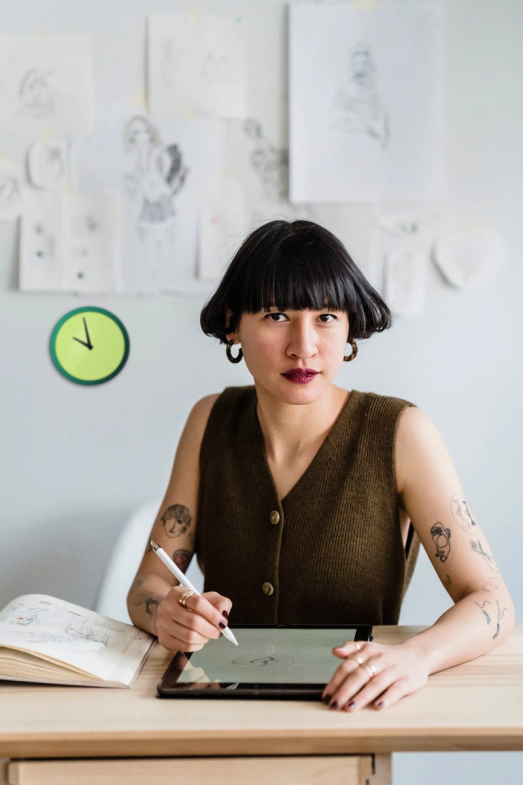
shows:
9,58
